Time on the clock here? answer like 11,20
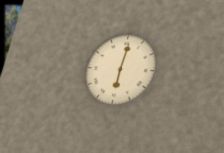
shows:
6,01
